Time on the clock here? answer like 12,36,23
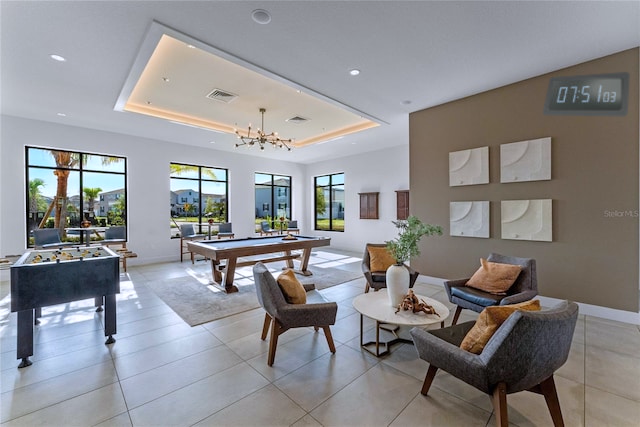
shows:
7,51,03
